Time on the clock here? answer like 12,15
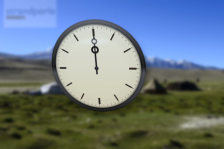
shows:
12,00
